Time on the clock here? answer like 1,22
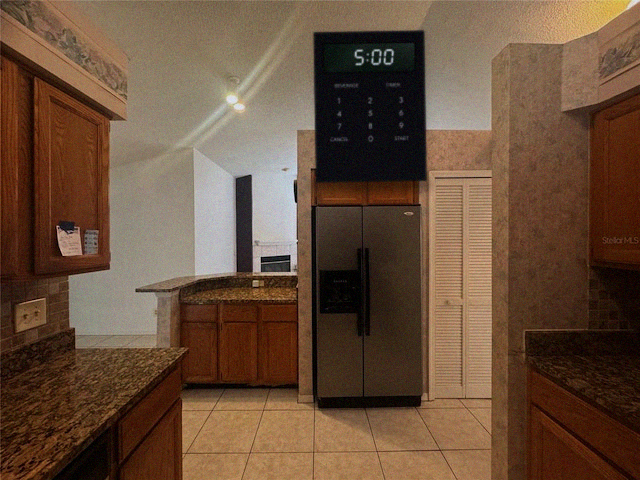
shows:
5,00
